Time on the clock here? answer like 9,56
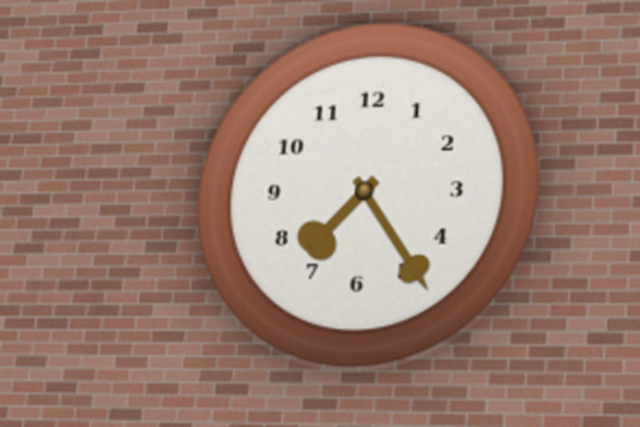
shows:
7,24
